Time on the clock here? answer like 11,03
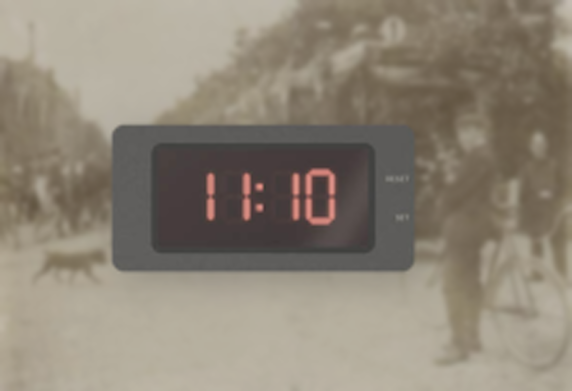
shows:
11,10
